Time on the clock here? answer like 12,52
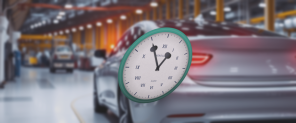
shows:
12,55
